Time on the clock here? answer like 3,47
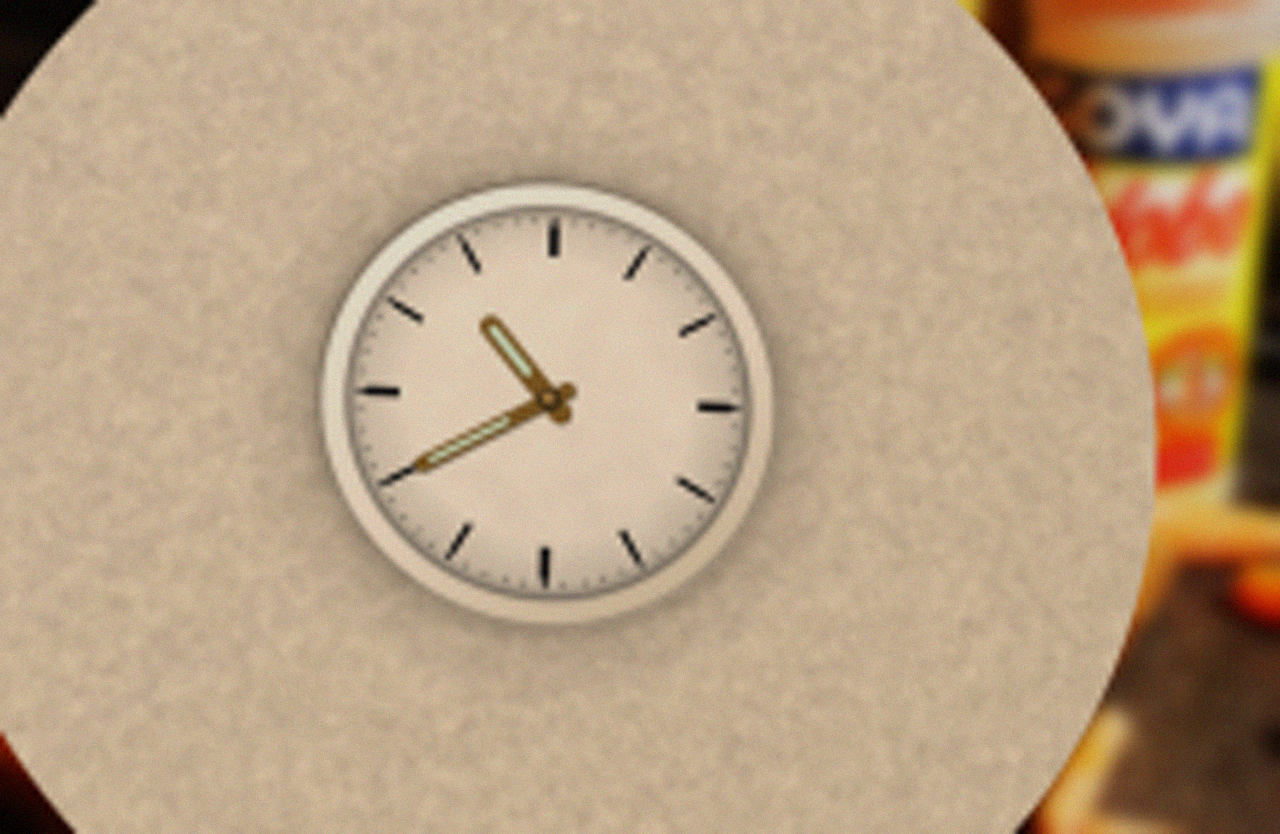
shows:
10,40
